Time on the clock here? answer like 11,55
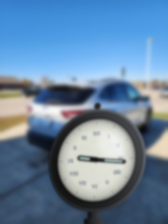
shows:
9,16
